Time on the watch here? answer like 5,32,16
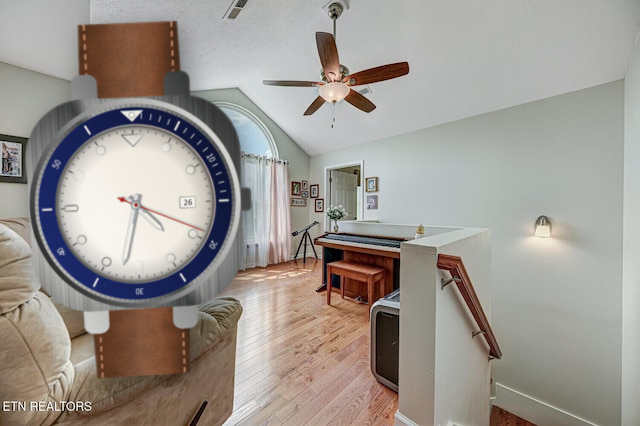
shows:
4,32,19
